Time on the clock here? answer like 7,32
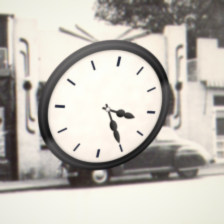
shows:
3,25
